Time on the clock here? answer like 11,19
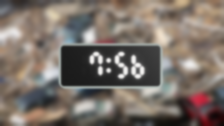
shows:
7,56
